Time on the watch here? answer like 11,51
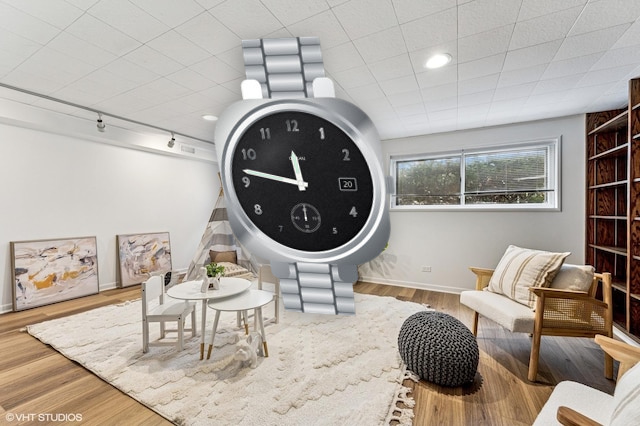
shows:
11,47
